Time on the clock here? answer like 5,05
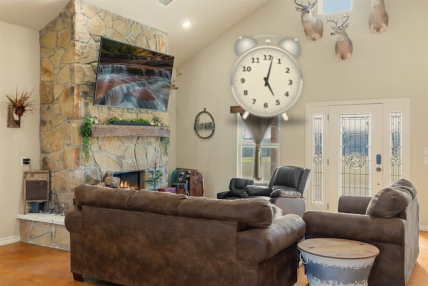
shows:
5,02
